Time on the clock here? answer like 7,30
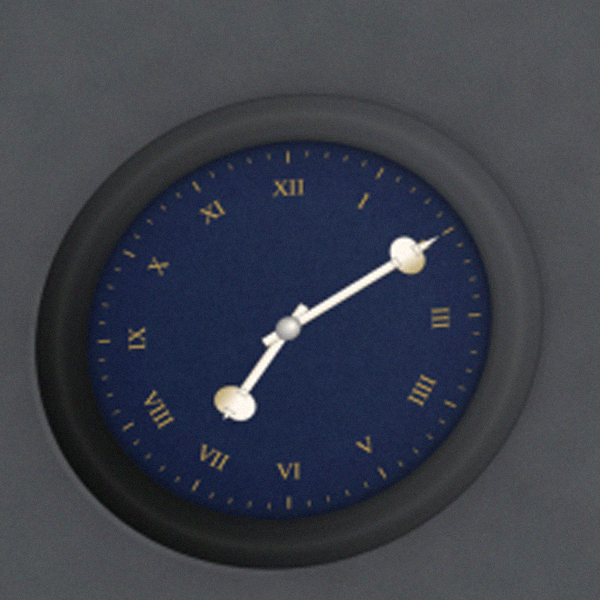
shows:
7,10
